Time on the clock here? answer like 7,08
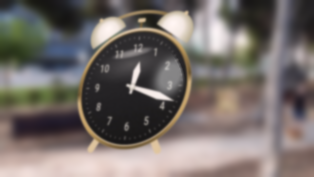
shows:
12,18
